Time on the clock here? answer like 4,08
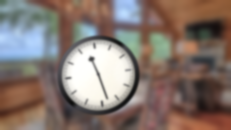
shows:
11,28
